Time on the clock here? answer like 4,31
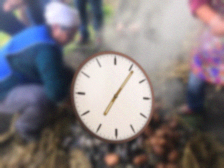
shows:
7,06
